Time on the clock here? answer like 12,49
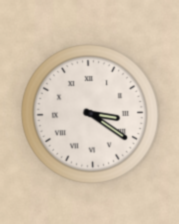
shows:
3,21
